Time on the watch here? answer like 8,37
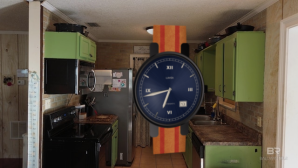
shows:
6,43
